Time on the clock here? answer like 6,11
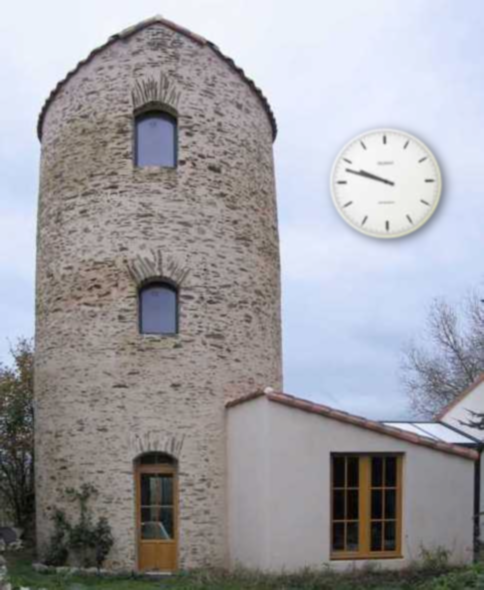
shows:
9,48
